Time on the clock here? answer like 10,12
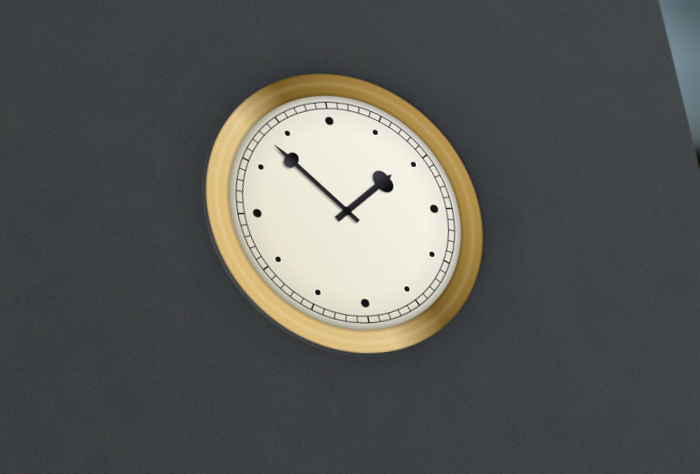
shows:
1,53
